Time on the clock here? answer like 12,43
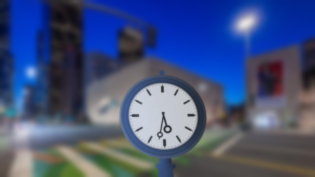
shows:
5,32
